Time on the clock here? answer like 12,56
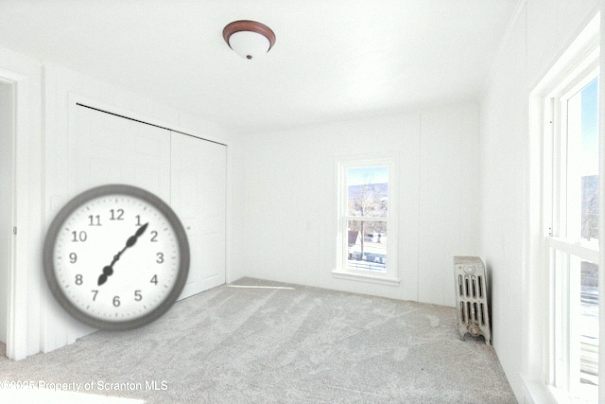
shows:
7,07
